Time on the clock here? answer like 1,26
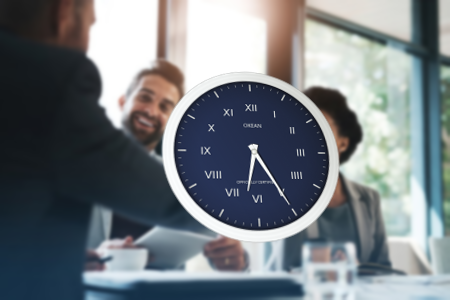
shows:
6,25
